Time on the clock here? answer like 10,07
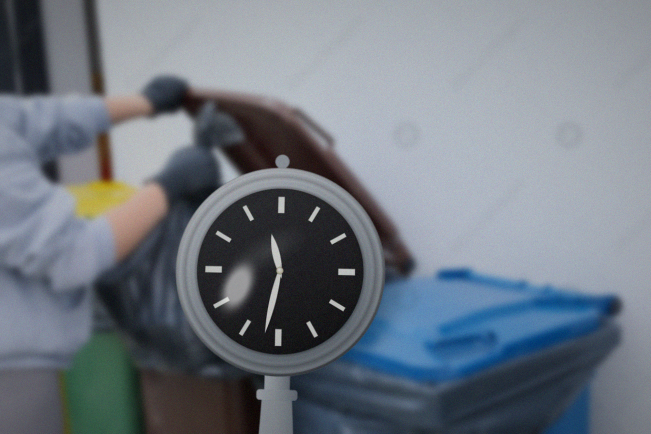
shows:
11,32
